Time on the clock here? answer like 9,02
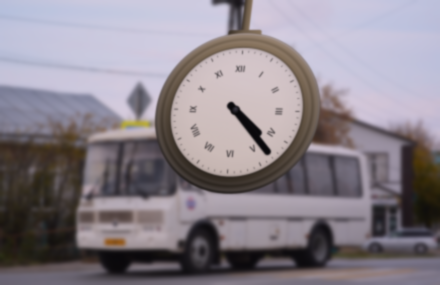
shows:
4,23
